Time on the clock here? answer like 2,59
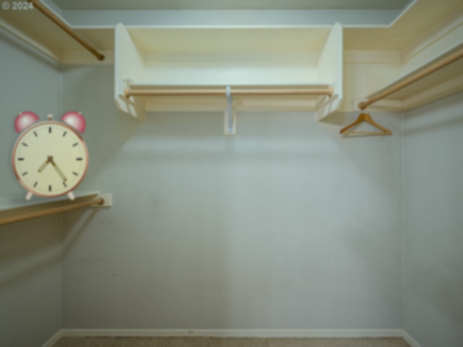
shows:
7,24
